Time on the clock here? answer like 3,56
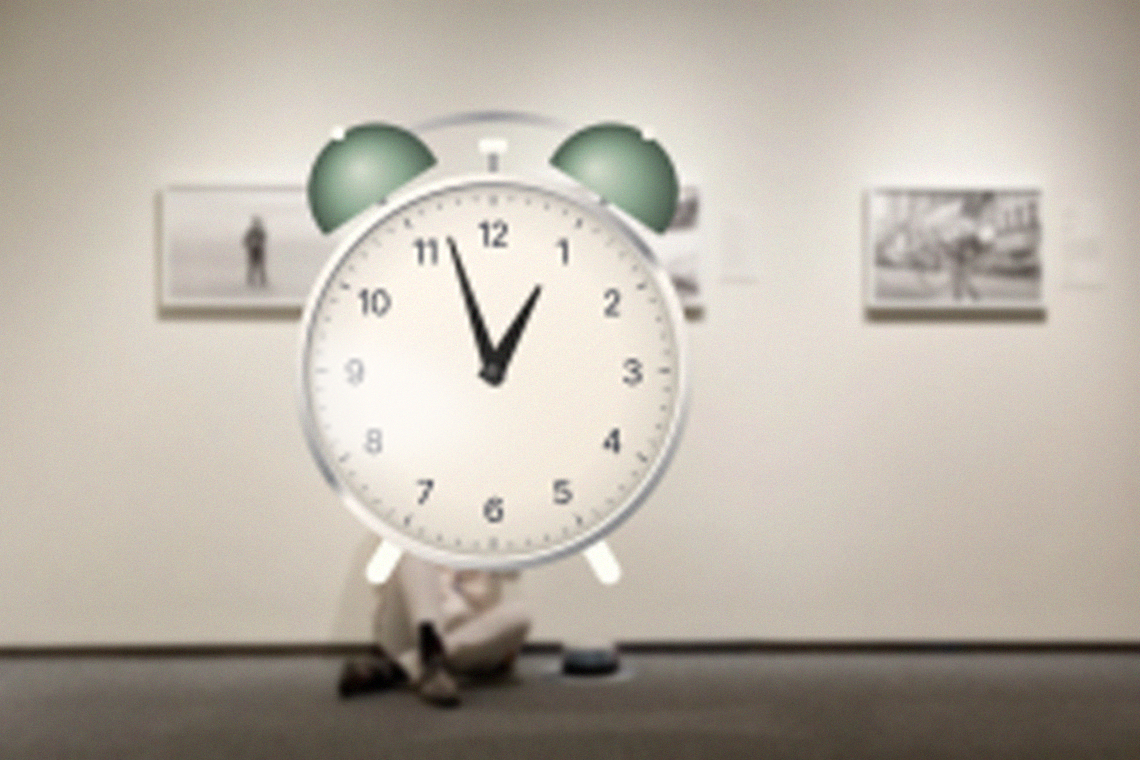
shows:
12,57
